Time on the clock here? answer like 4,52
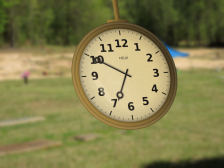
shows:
6,50
